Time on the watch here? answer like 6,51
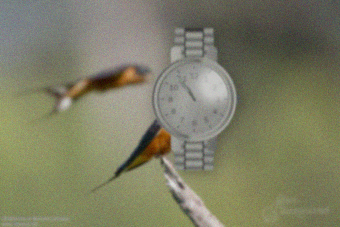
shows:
10,54
